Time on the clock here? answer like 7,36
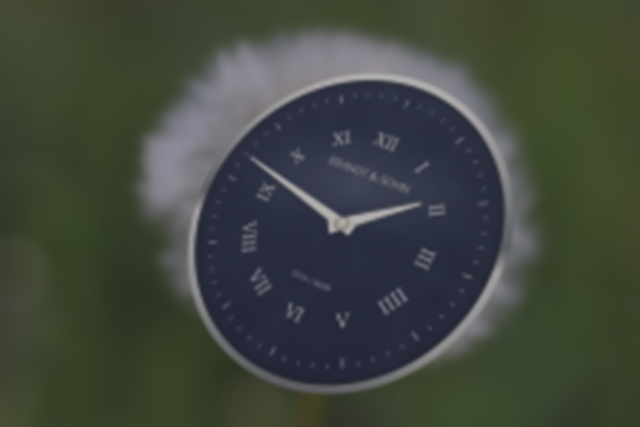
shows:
1,47
